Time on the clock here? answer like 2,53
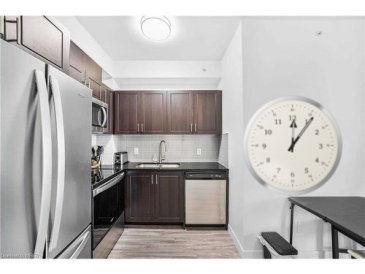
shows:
12,06
